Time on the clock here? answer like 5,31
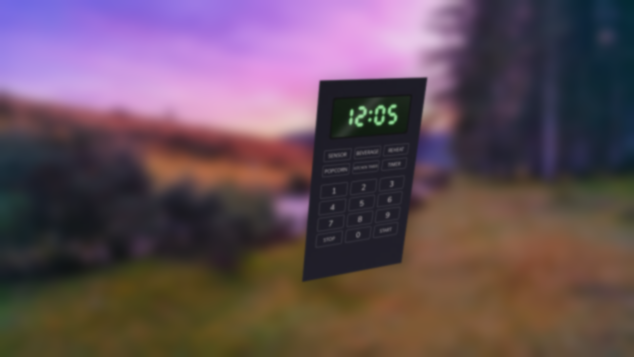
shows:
12,05
